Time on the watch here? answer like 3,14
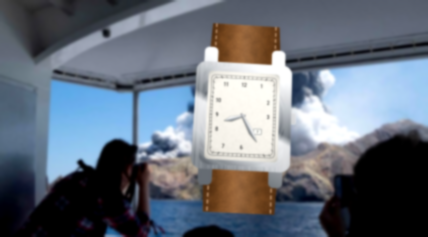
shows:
8,25
